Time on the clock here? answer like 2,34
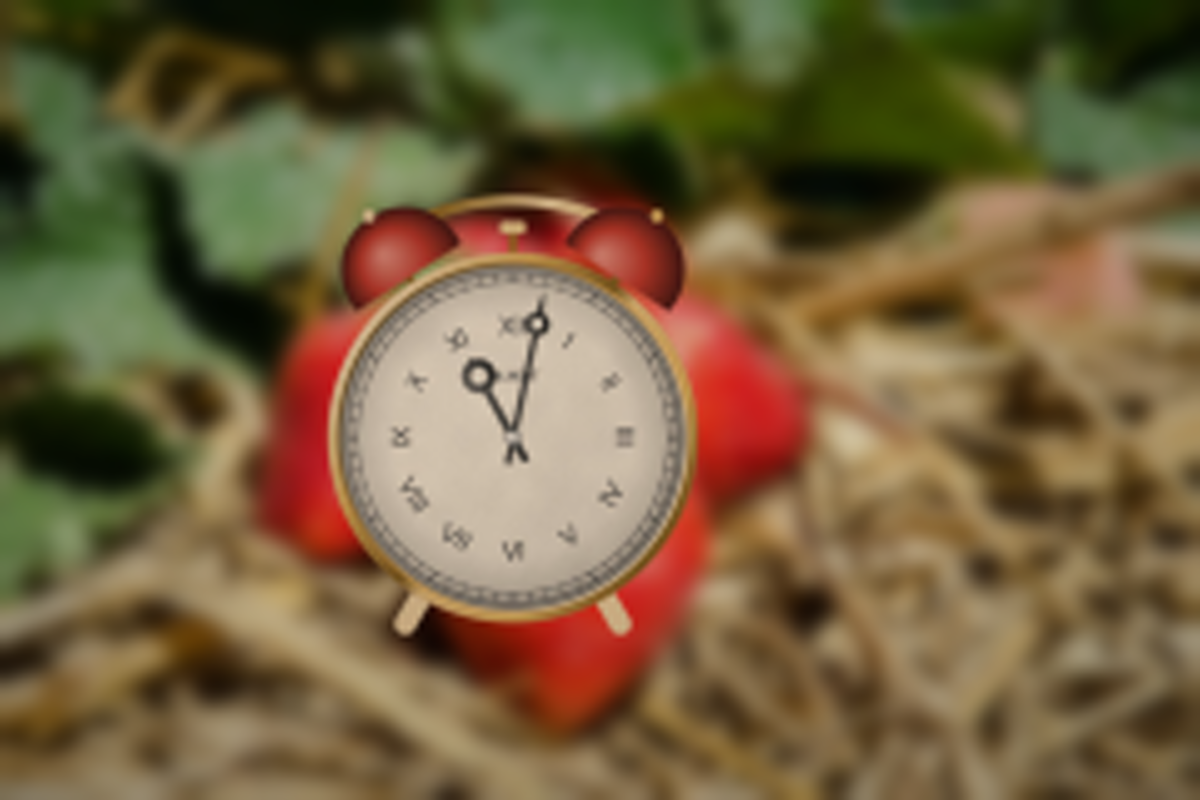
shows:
11,02
